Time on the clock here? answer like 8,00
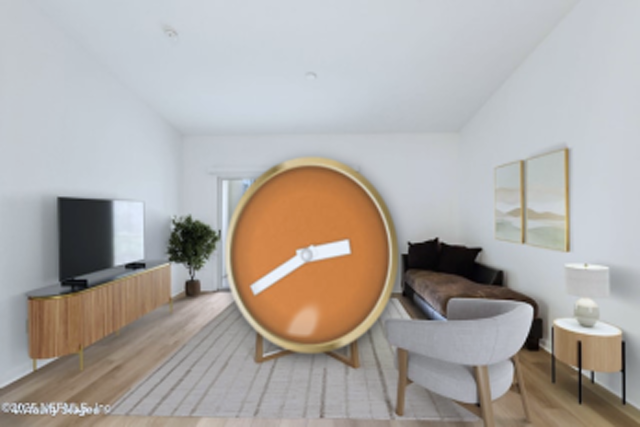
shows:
2,40
